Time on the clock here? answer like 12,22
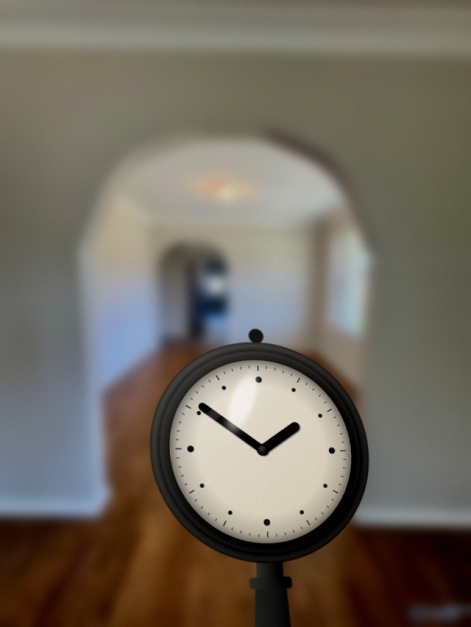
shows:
1,51
